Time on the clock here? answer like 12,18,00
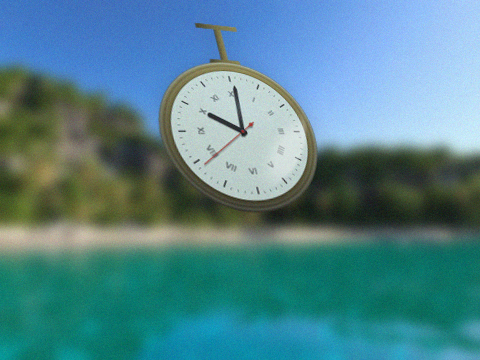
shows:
10,00,39
